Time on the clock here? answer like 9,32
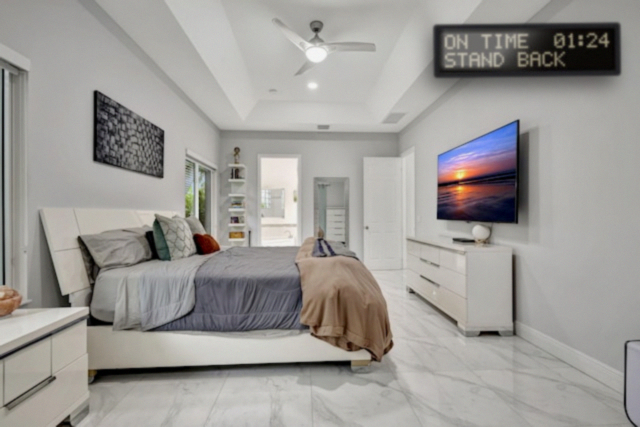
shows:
1,24
